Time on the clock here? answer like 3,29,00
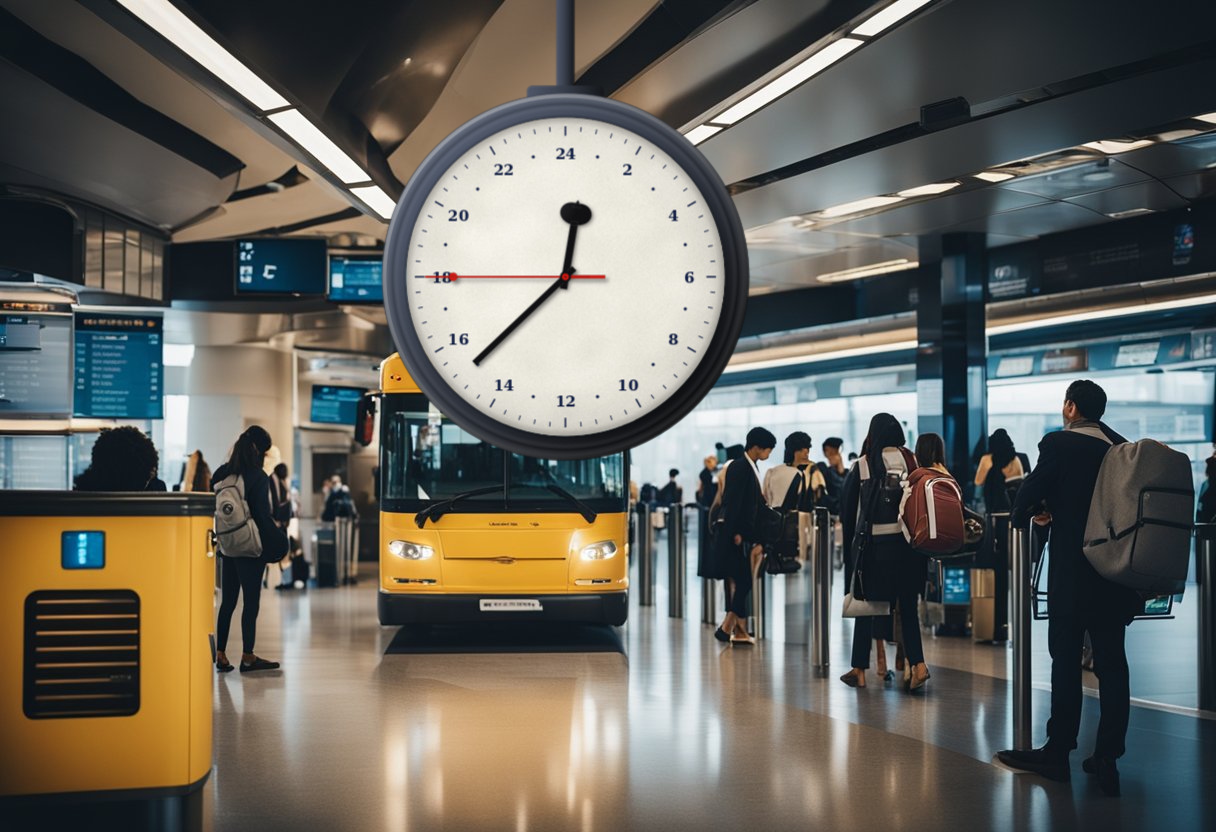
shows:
0,37,45
